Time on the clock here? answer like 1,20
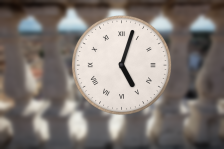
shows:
5,03
